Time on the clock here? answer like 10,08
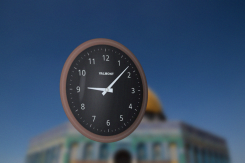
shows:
9,08
